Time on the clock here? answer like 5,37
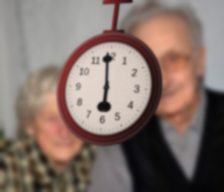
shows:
5,59
